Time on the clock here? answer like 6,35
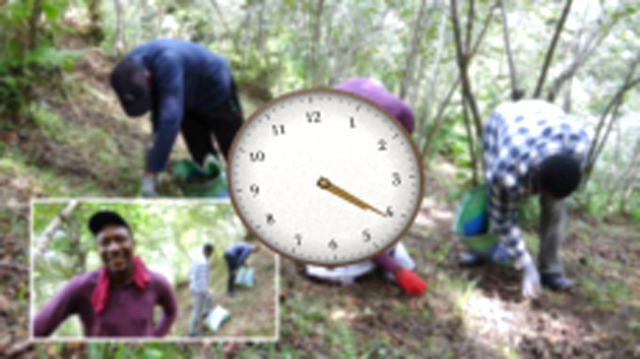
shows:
4,21
